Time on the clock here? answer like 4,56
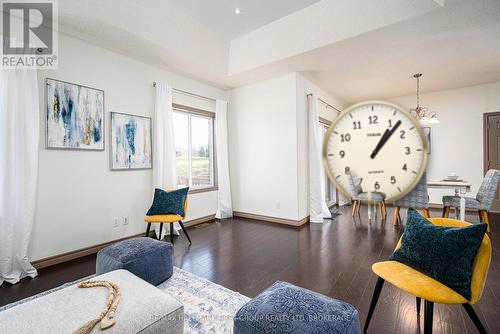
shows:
1,07
